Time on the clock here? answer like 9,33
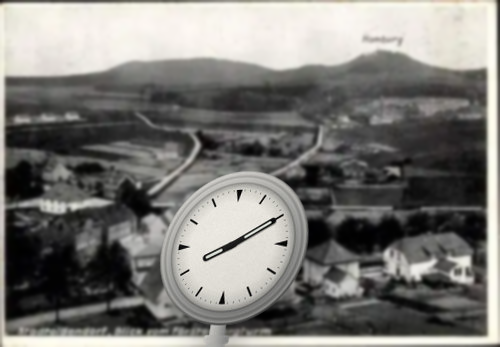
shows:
8,10
